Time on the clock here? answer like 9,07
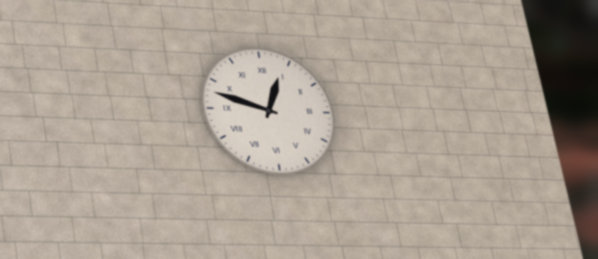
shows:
12,48
